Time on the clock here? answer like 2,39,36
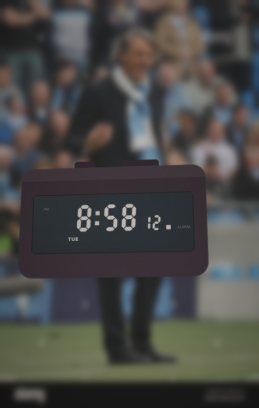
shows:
8,58,12
